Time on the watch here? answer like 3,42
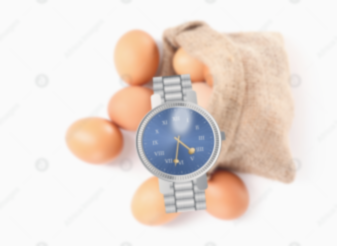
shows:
4,32
